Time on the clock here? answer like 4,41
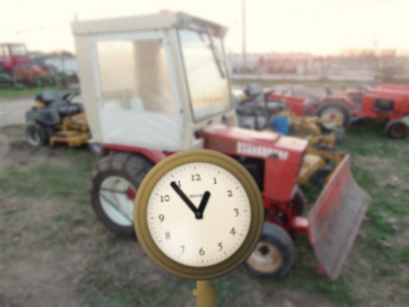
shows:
12,54
